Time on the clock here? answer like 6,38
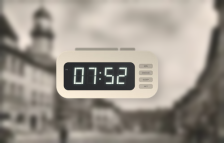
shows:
7,52
